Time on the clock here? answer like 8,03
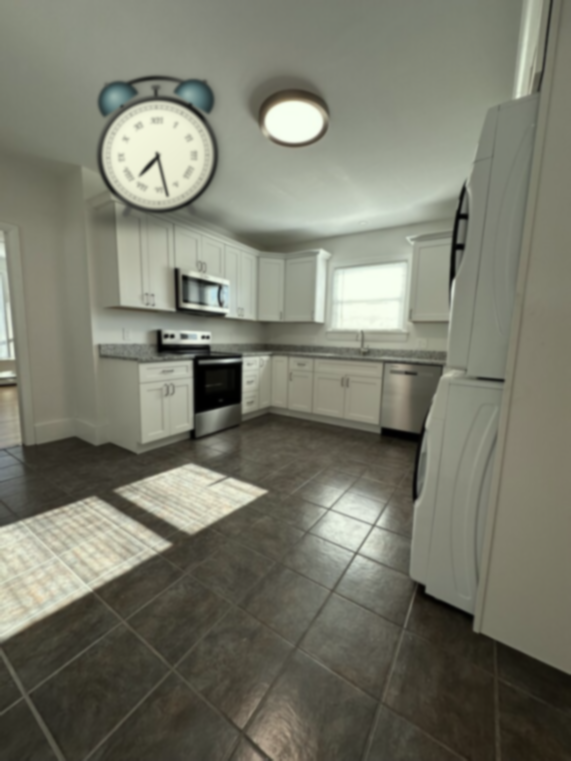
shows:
7,28
